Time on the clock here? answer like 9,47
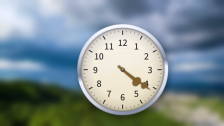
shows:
4,21
